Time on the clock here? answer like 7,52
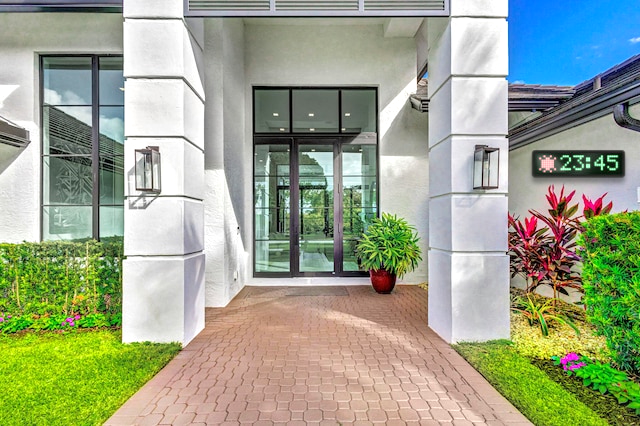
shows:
23,45
